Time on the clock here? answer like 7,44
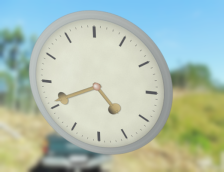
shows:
4,41
